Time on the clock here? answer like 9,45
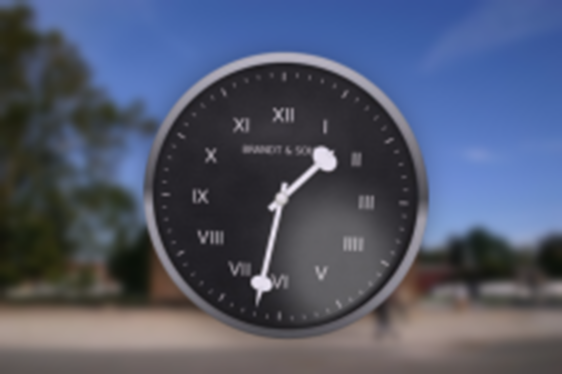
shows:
1,32
